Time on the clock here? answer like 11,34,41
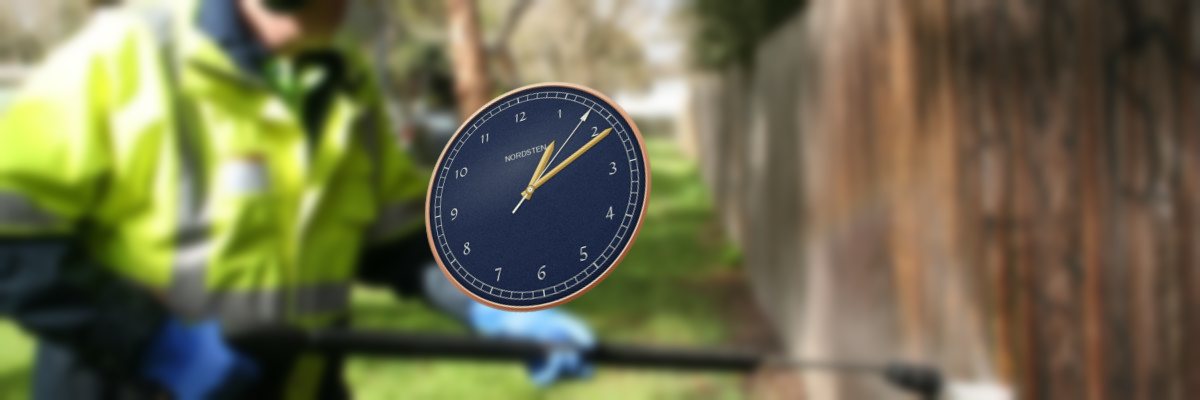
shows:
1,11,08
